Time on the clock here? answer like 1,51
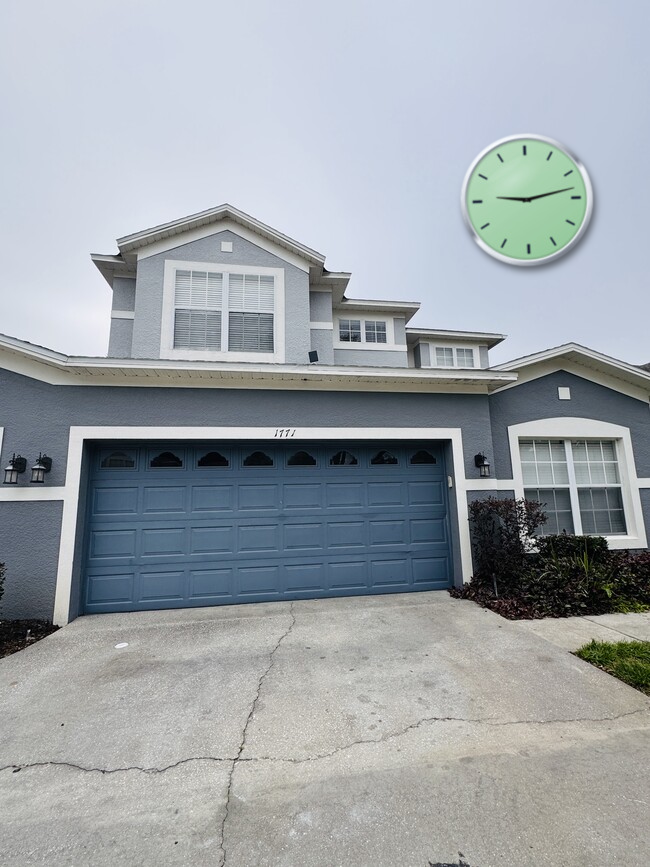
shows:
9,13
